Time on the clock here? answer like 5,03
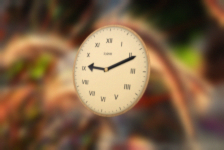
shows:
9,11
